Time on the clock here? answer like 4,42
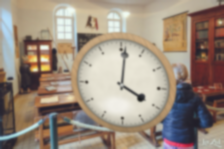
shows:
4,01
